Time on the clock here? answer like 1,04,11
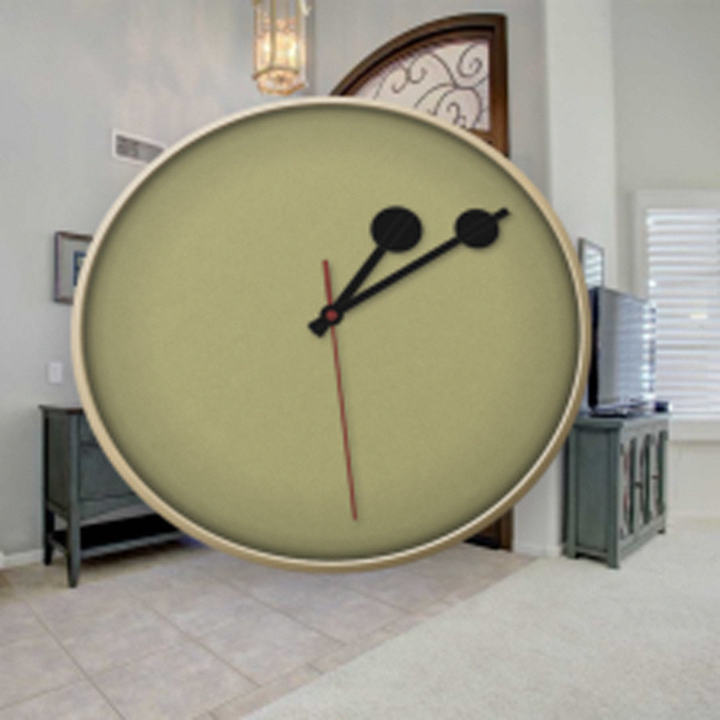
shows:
1,09,29
